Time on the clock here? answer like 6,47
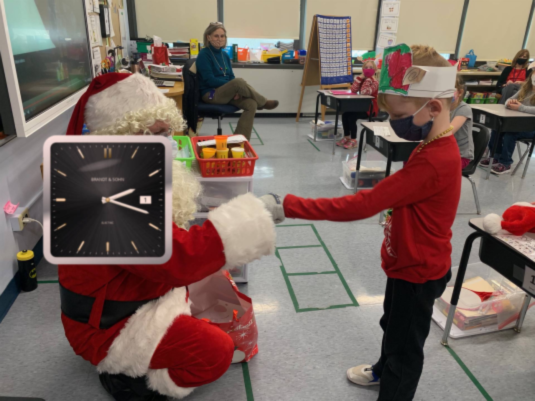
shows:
2,18
